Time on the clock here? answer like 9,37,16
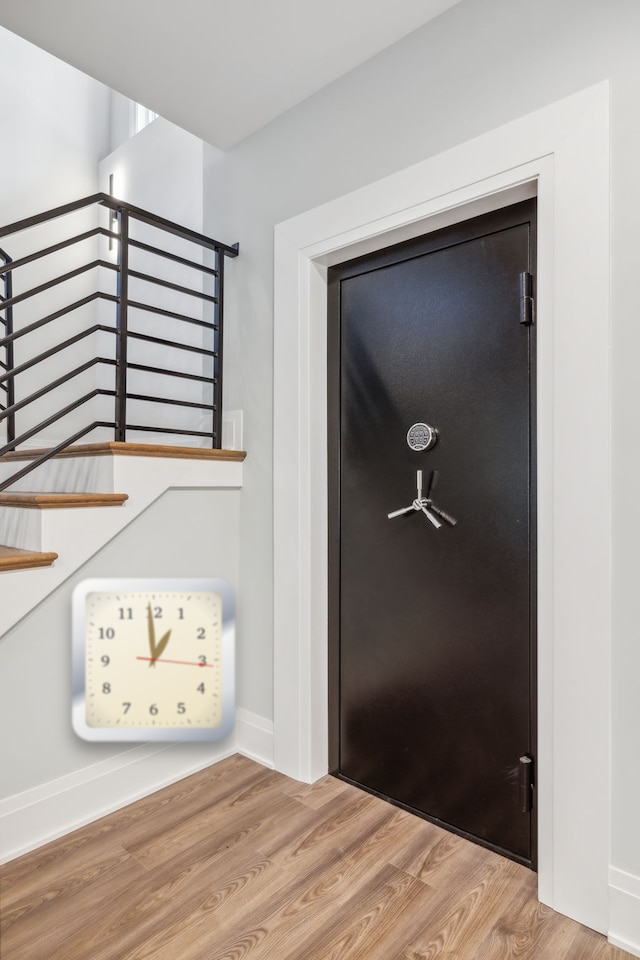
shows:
12,59,16
